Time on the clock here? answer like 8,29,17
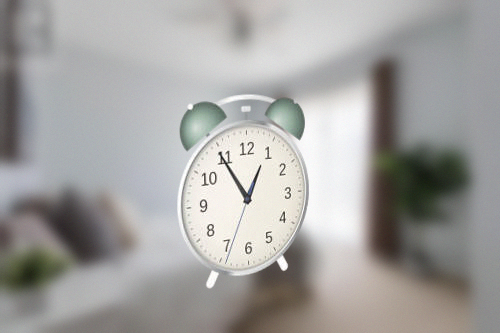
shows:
12,54,34
